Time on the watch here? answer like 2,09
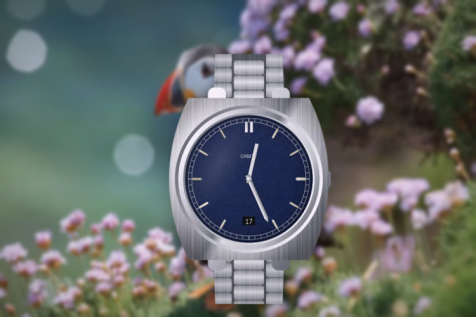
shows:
12,26
